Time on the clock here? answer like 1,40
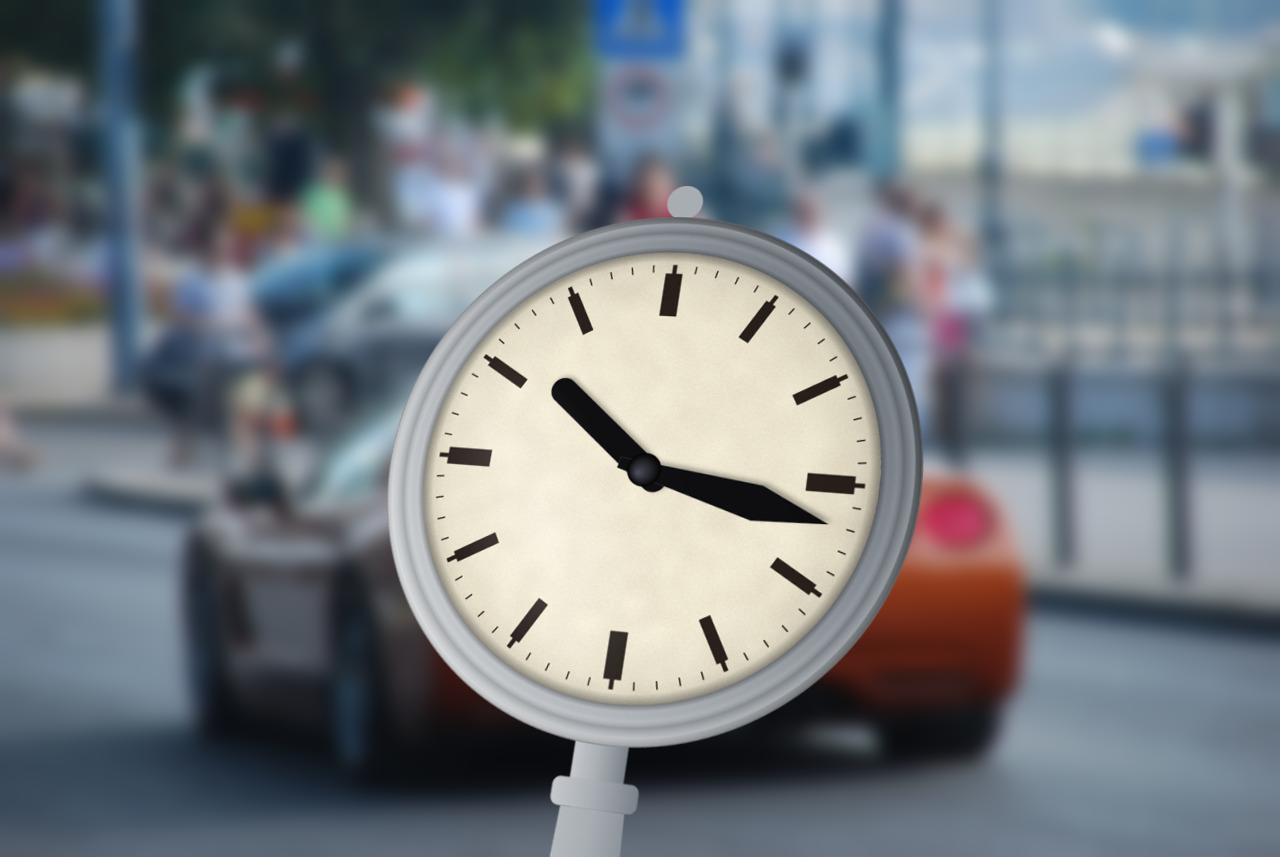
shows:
10,17
